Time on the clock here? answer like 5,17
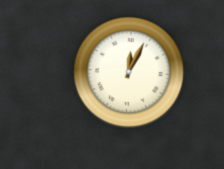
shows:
12,04
